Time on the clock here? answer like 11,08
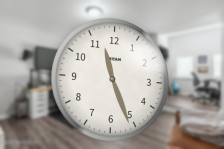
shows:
11,26
